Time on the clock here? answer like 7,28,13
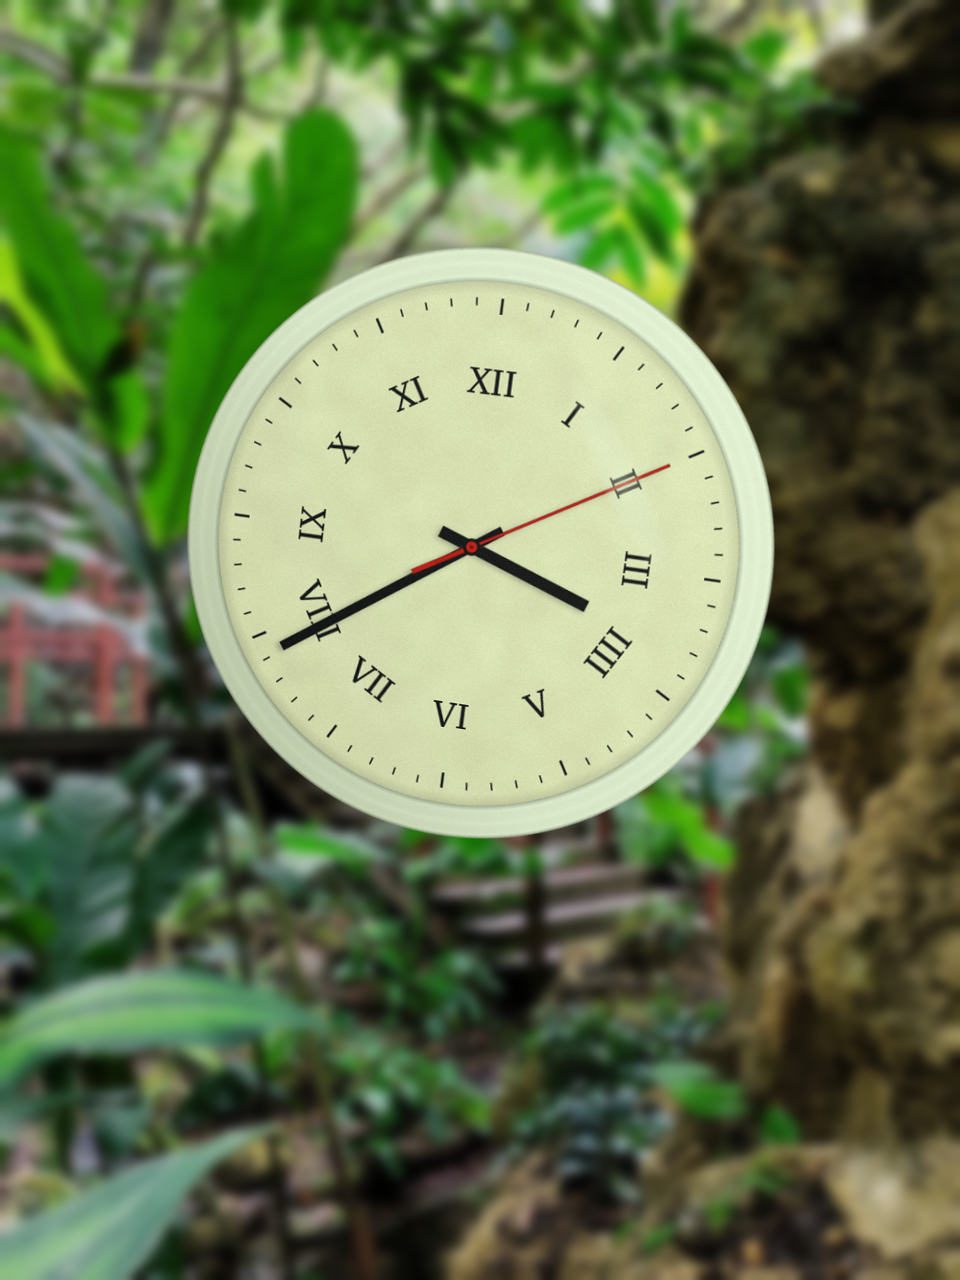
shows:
3,39,10
